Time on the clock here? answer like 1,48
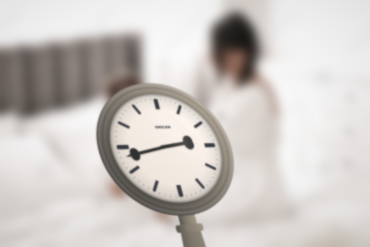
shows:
2,43
